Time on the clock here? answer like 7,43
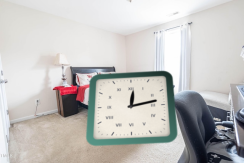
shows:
12,13
